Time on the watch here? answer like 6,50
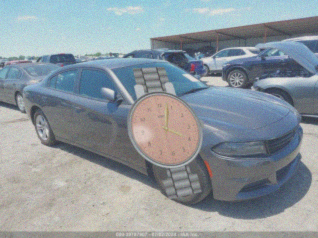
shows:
4,03
